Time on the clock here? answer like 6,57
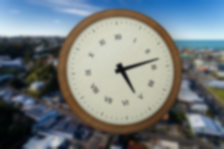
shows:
5,13
